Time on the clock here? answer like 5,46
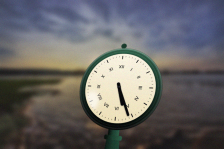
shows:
5,26
